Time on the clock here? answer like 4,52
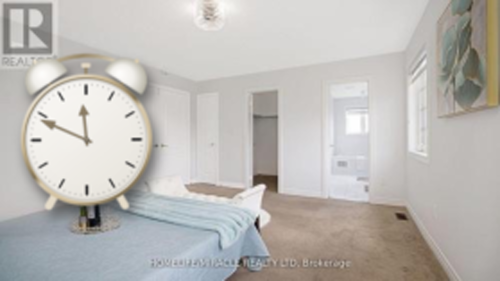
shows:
11,49
